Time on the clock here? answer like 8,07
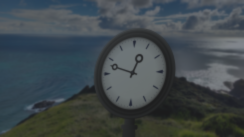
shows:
12,48
